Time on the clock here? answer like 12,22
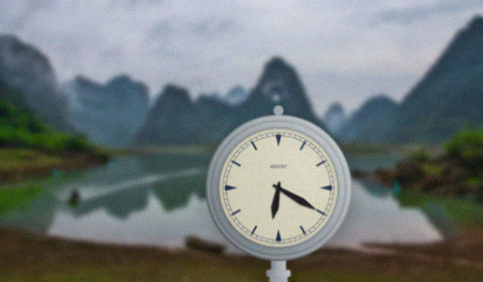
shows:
6,20
